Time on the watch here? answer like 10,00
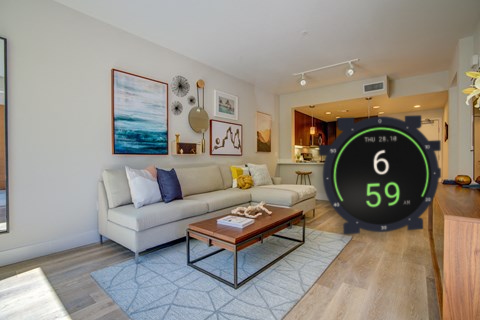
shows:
6,59
